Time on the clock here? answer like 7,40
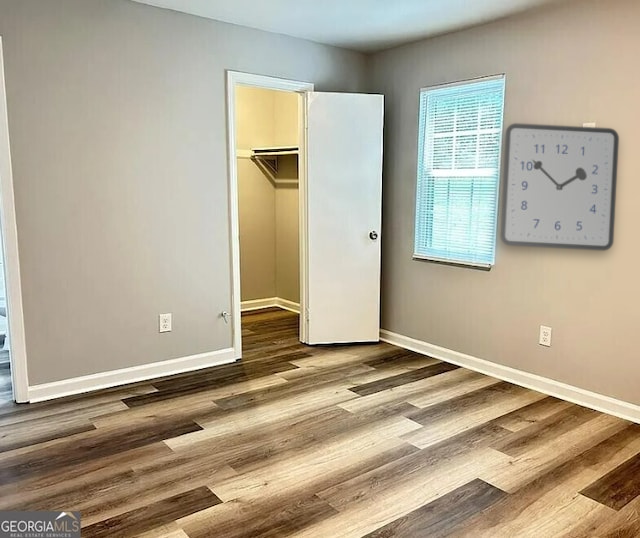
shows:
1,52
